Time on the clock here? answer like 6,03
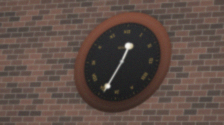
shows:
12,34
